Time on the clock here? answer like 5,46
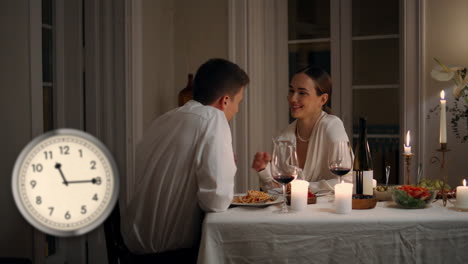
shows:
11,15
